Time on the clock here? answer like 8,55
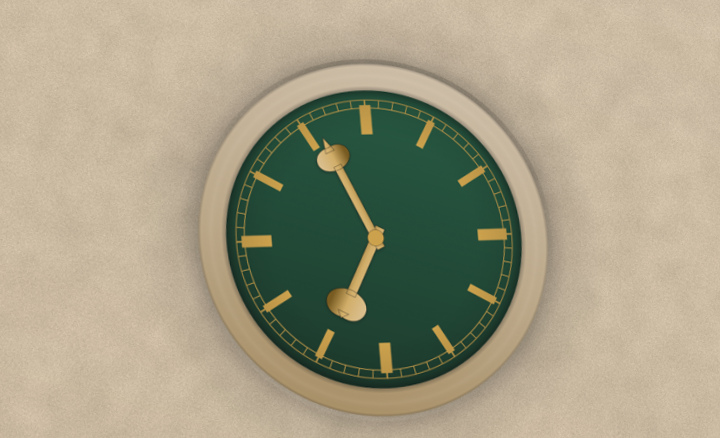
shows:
6,56
